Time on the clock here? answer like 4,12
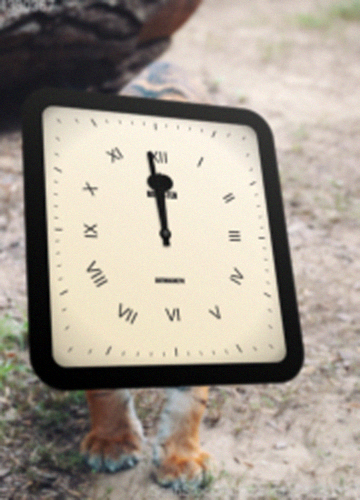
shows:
11,59
